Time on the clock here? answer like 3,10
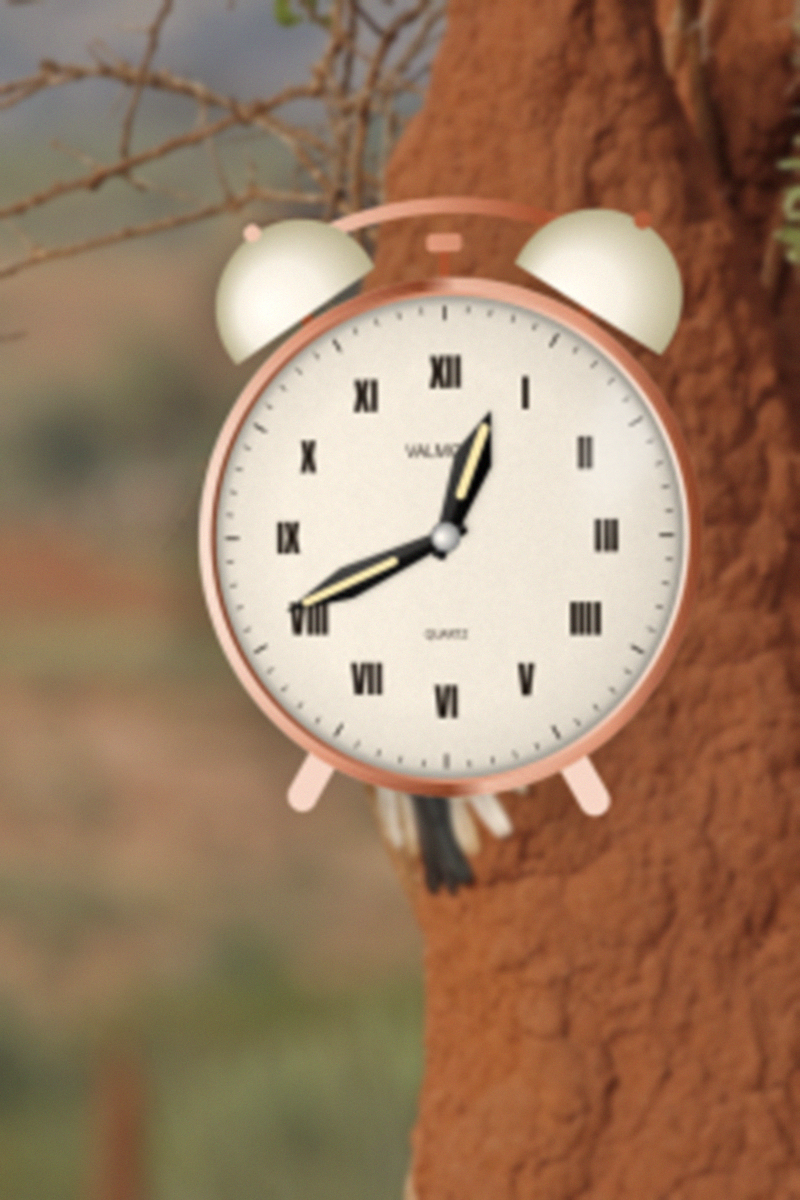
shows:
12,41
